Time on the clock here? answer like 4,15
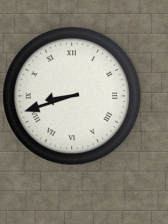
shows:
8,42
